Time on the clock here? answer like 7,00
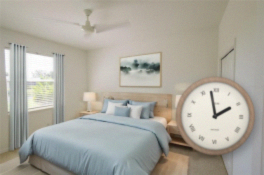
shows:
1,58
